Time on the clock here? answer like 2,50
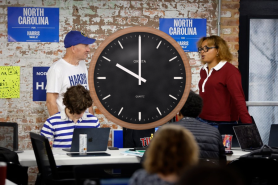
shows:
10,00
